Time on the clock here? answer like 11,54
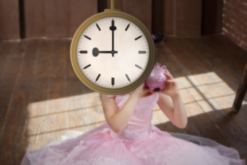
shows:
9,00
